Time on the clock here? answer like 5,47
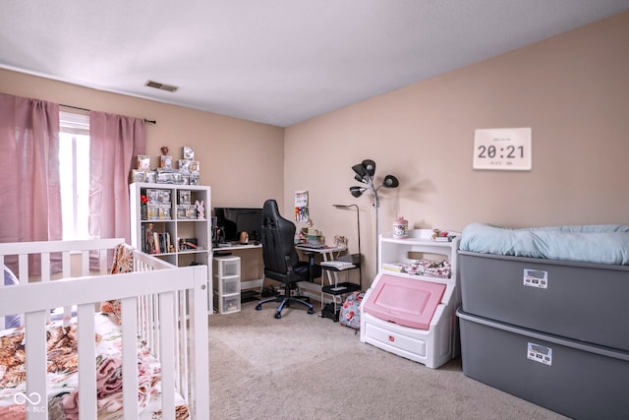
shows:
20,21
